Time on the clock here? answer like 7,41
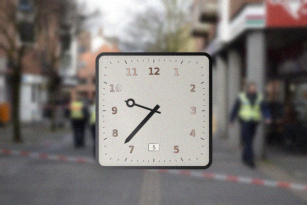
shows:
9,37
